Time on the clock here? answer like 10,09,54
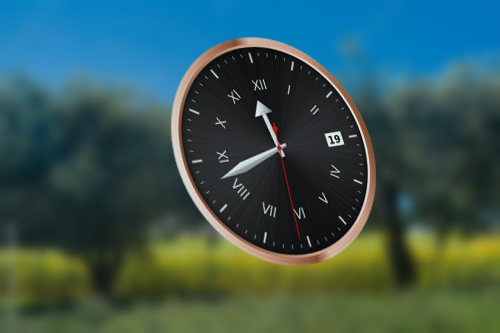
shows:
11,42,31
